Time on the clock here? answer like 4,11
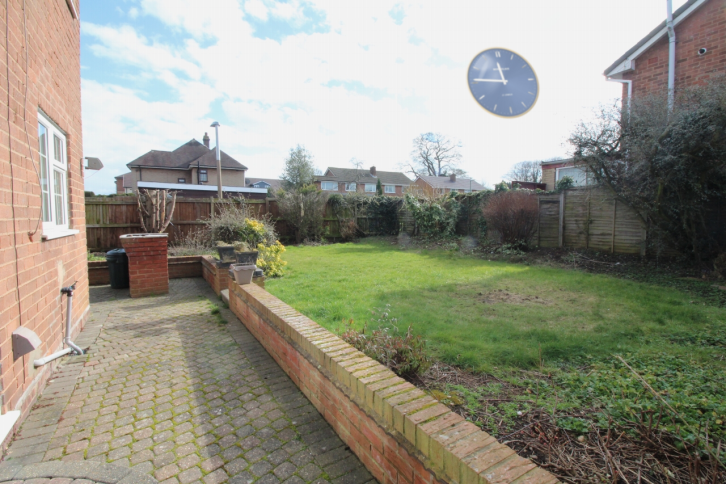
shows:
11,46
